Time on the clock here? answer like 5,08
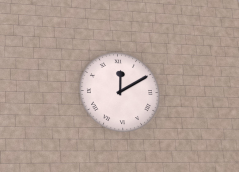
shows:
12,10
